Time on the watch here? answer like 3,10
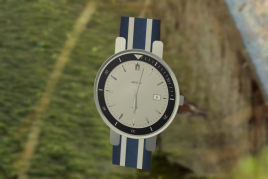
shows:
6,02
